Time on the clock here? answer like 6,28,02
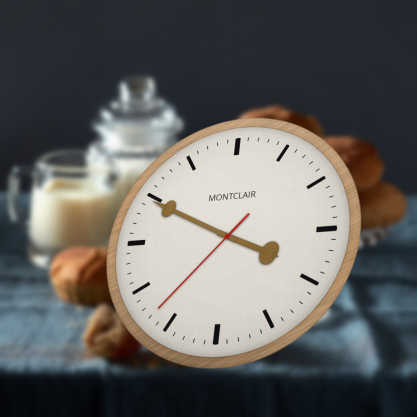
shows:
3,49,37
